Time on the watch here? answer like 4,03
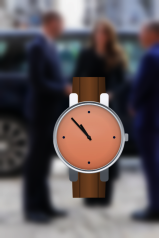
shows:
10,53
